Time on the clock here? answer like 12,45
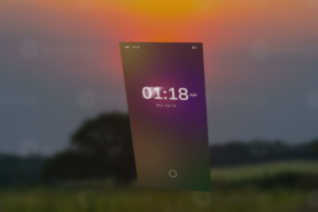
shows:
1,18
